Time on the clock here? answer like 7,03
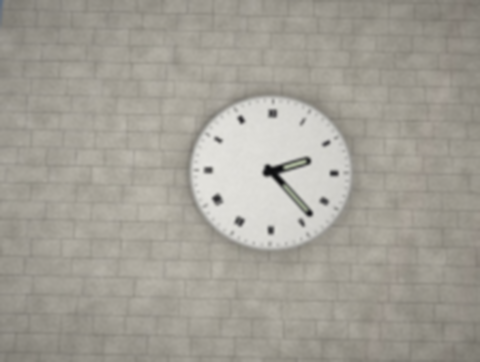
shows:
2,23
